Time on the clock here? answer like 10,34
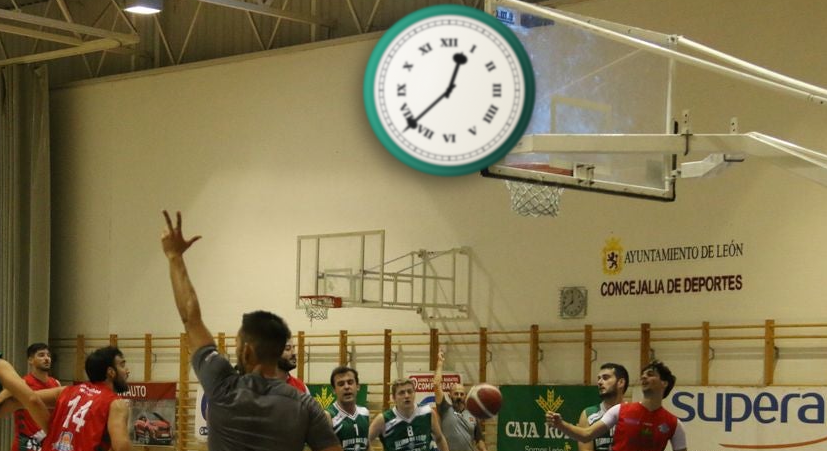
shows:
12,38
